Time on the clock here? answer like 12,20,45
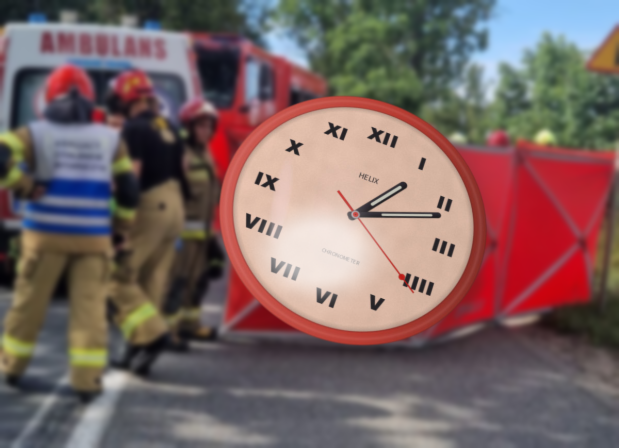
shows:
1,11,21
